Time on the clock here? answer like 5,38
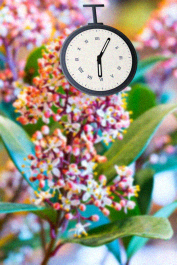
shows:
6,05
